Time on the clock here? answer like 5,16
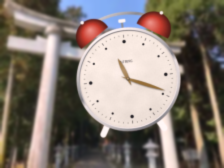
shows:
11,19
